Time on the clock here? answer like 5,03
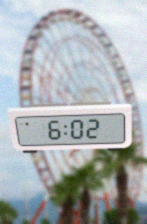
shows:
6,02
